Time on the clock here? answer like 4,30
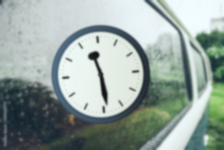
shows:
11,29
